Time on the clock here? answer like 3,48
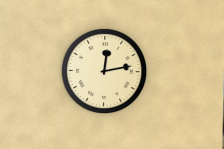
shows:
12,13
